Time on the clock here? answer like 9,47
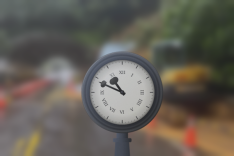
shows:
10,49
